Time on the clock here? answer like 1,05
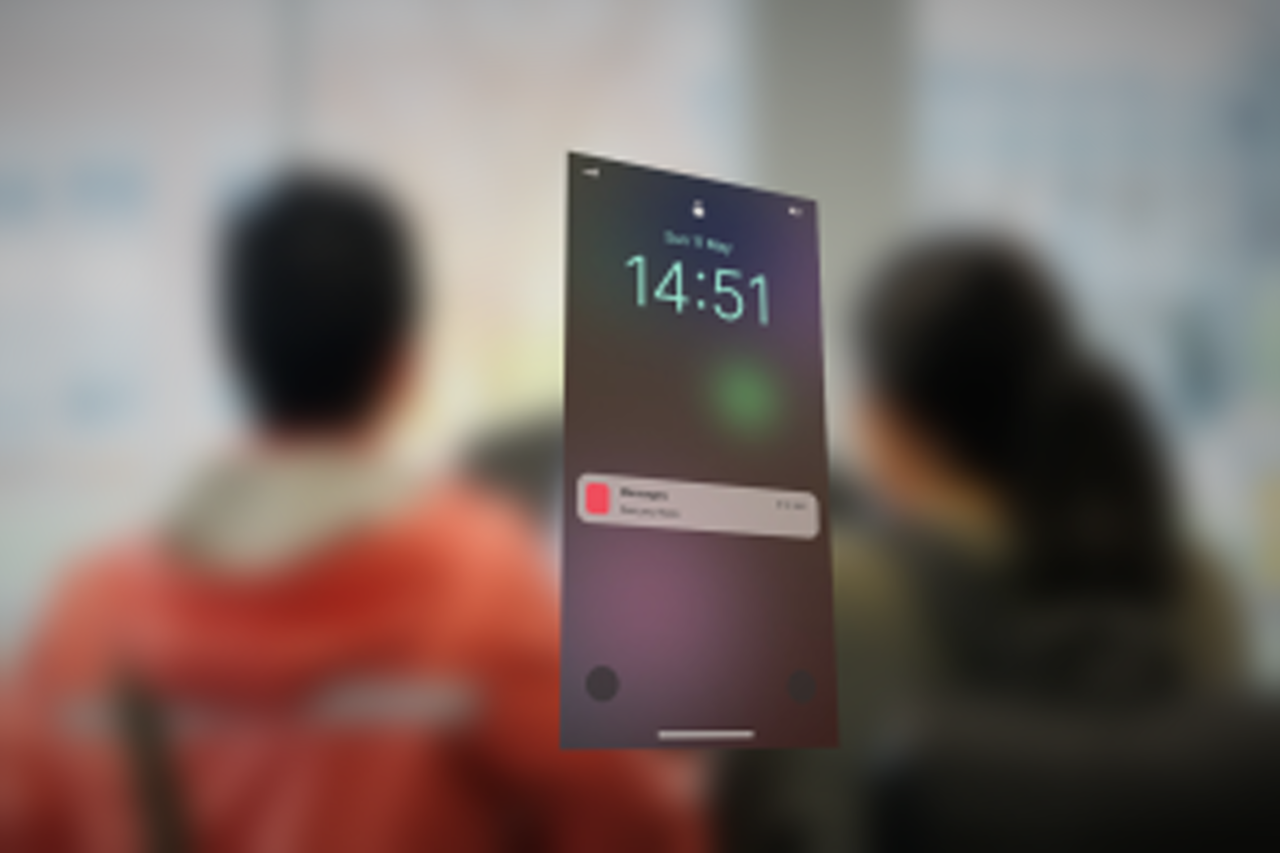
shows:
14,51
